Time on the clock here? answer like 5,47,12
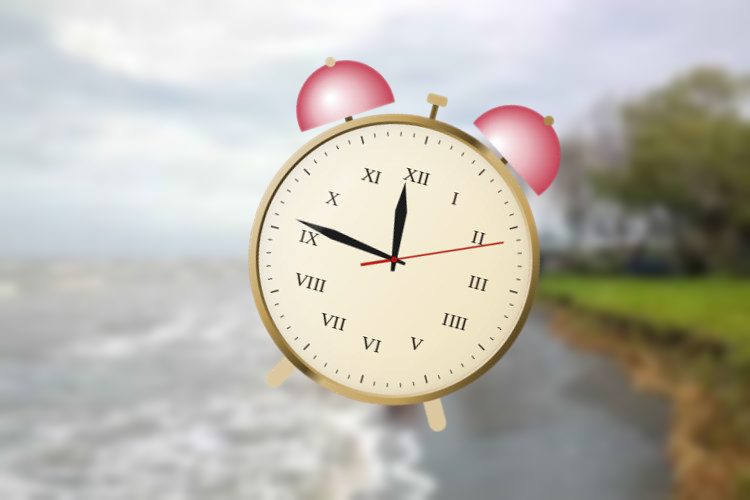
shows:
11,46,11
